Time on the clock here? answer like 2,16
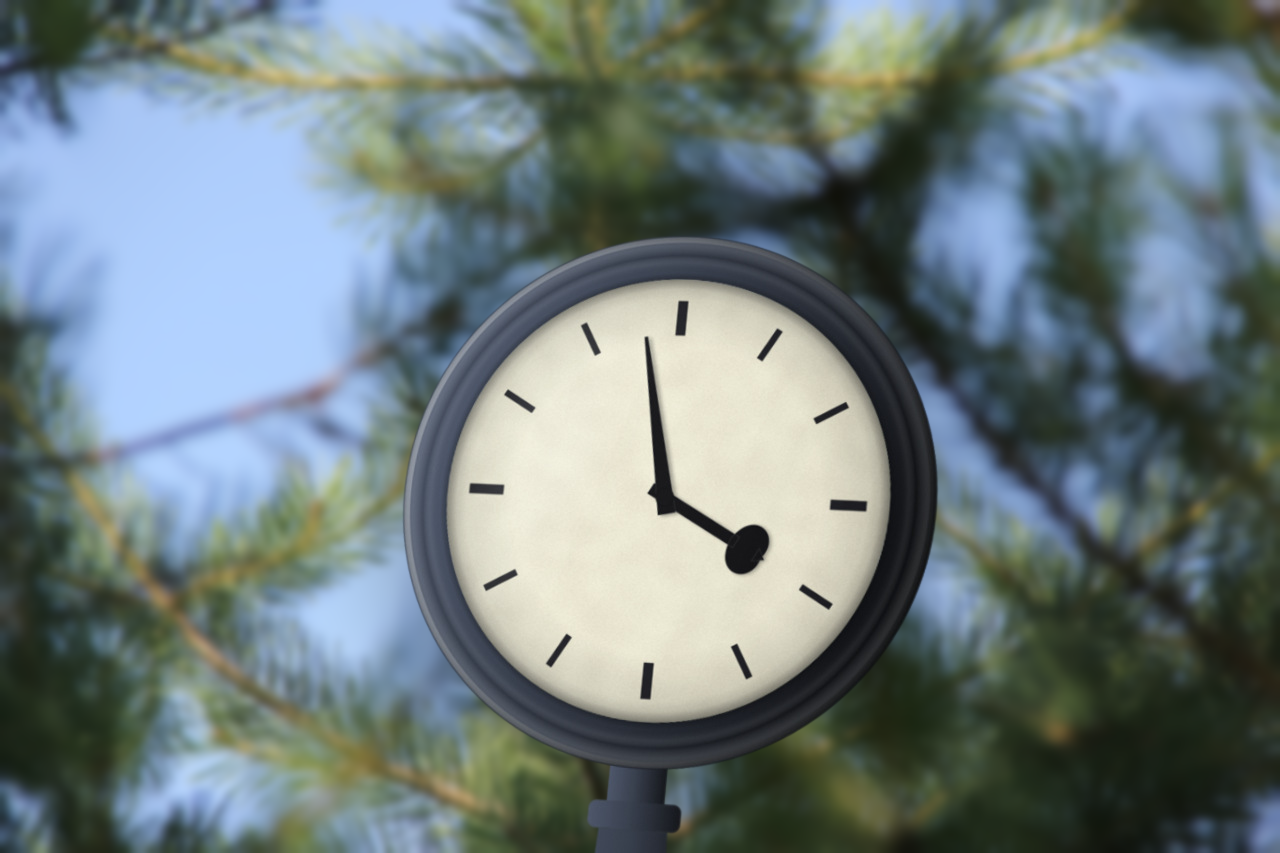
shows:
3,58
